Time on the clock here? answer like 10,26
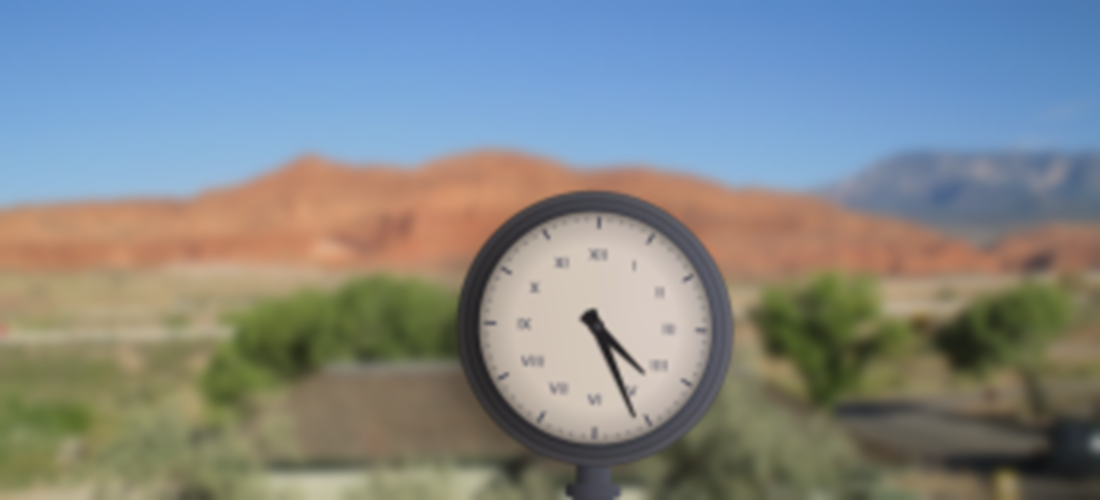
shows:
4,26
